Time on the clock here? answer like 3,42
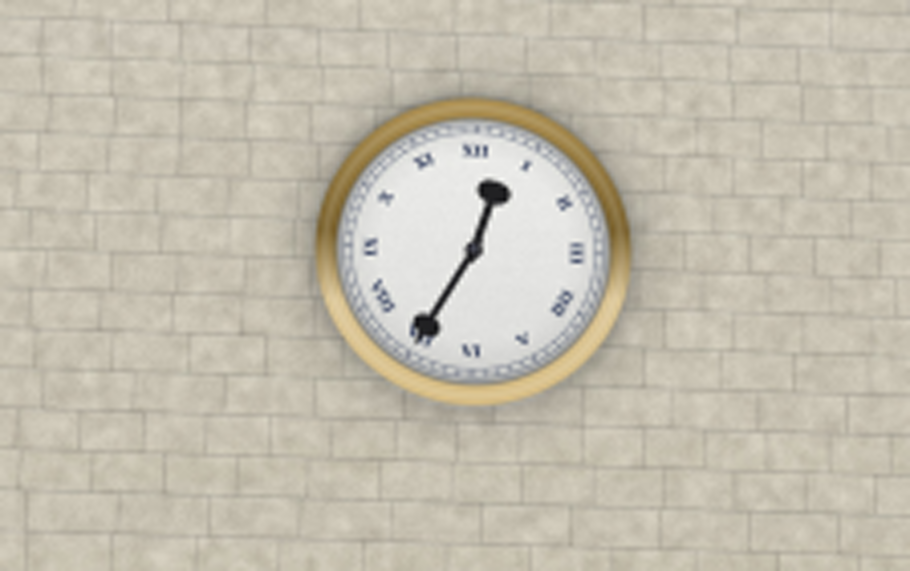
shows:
12,35
